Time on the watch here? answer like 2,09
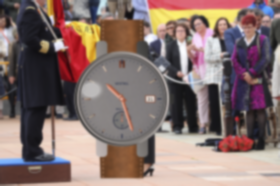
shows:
10,27
